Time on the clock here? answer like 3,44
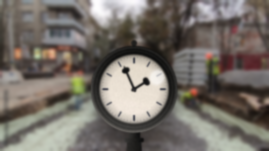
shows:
1,56
